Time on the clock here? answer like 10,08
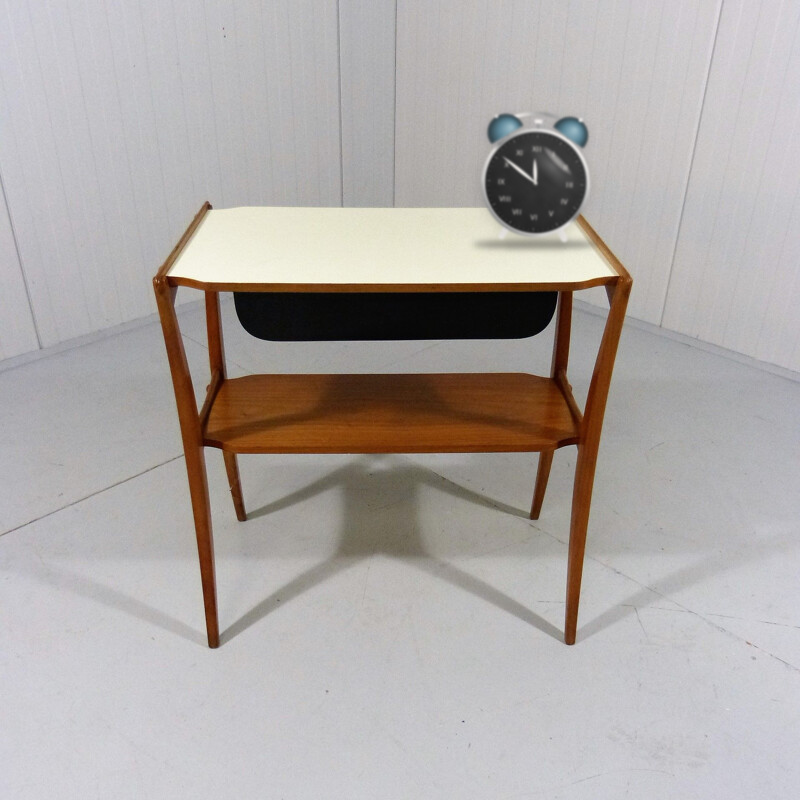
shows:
11,51
